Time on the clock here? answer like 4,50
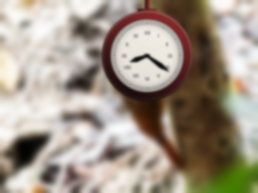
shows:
8,21
